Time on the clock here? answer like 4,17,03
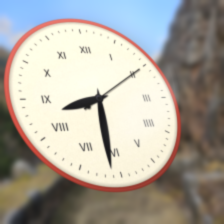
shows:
8,31,10
